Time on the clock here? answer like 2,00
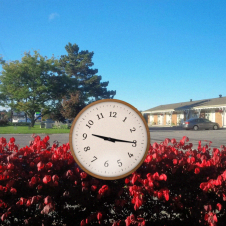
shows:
9,15
